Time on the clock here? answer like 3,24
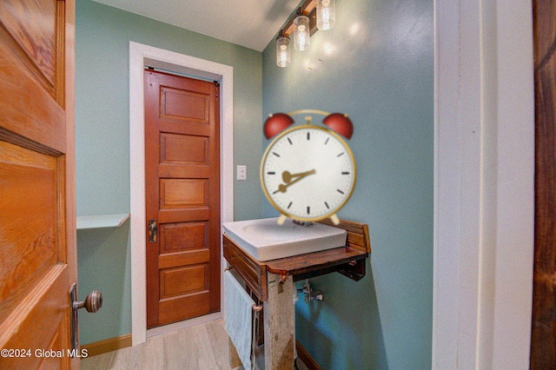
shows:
8,40
